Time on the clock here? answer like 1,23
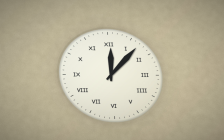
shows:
12,07
